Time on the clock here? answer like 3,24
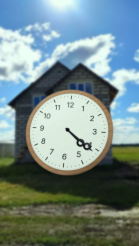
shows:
4,21
